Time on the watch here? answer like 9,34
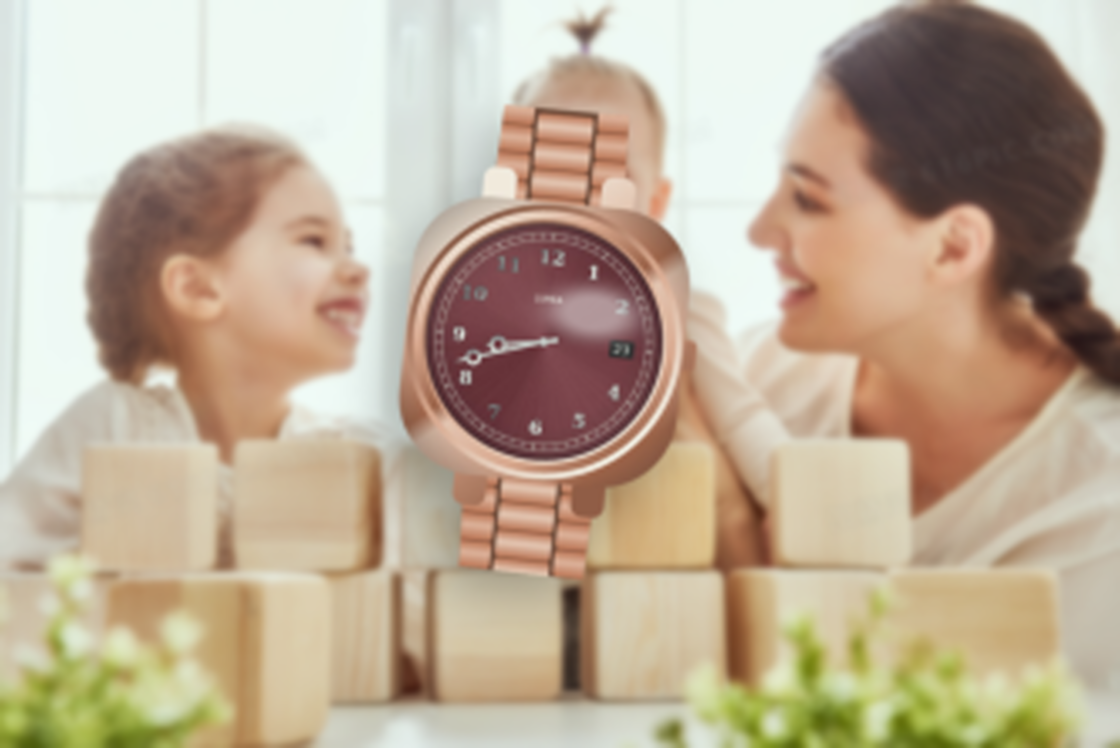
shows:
8,42
